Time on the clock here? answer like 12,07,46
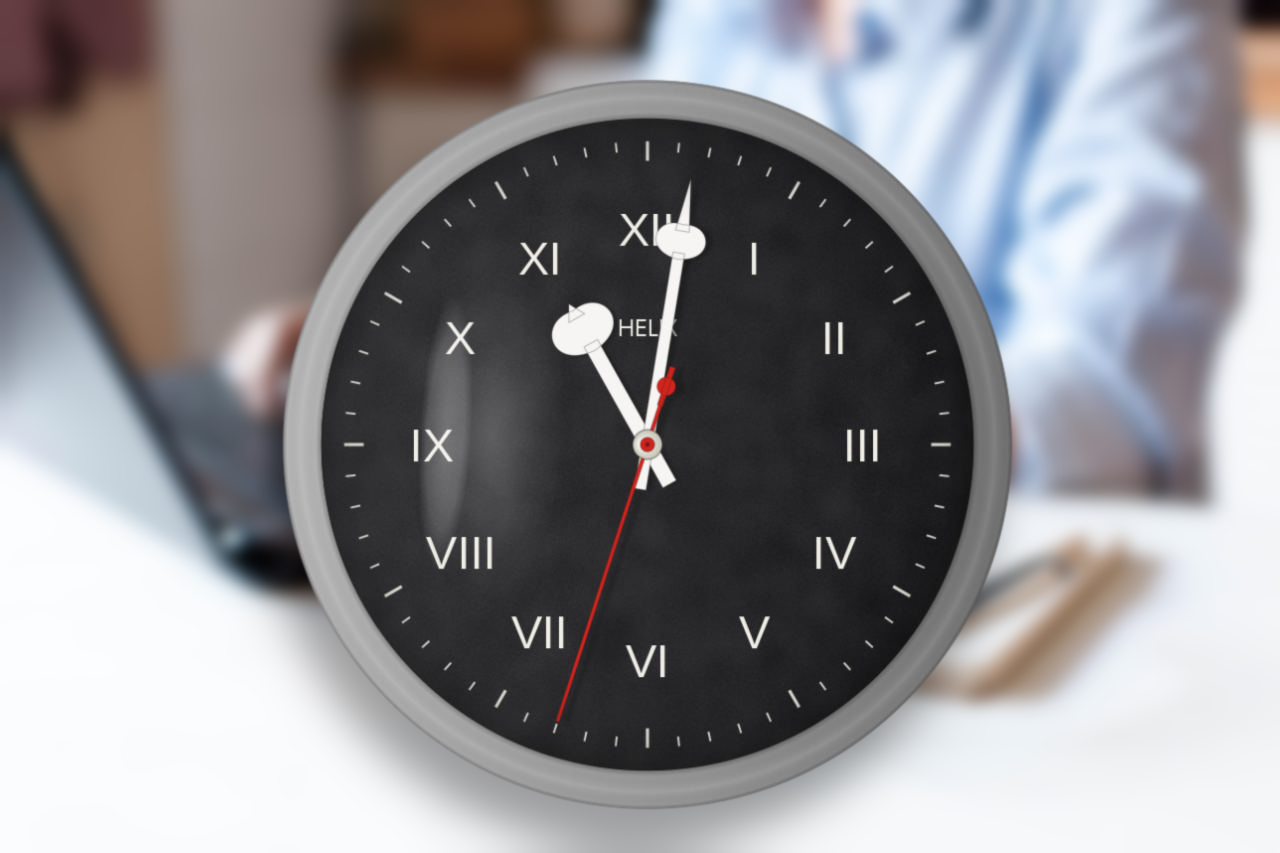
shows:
11,01,33
